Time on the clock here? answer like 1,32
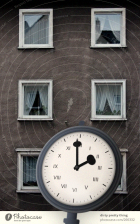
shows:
1,59
